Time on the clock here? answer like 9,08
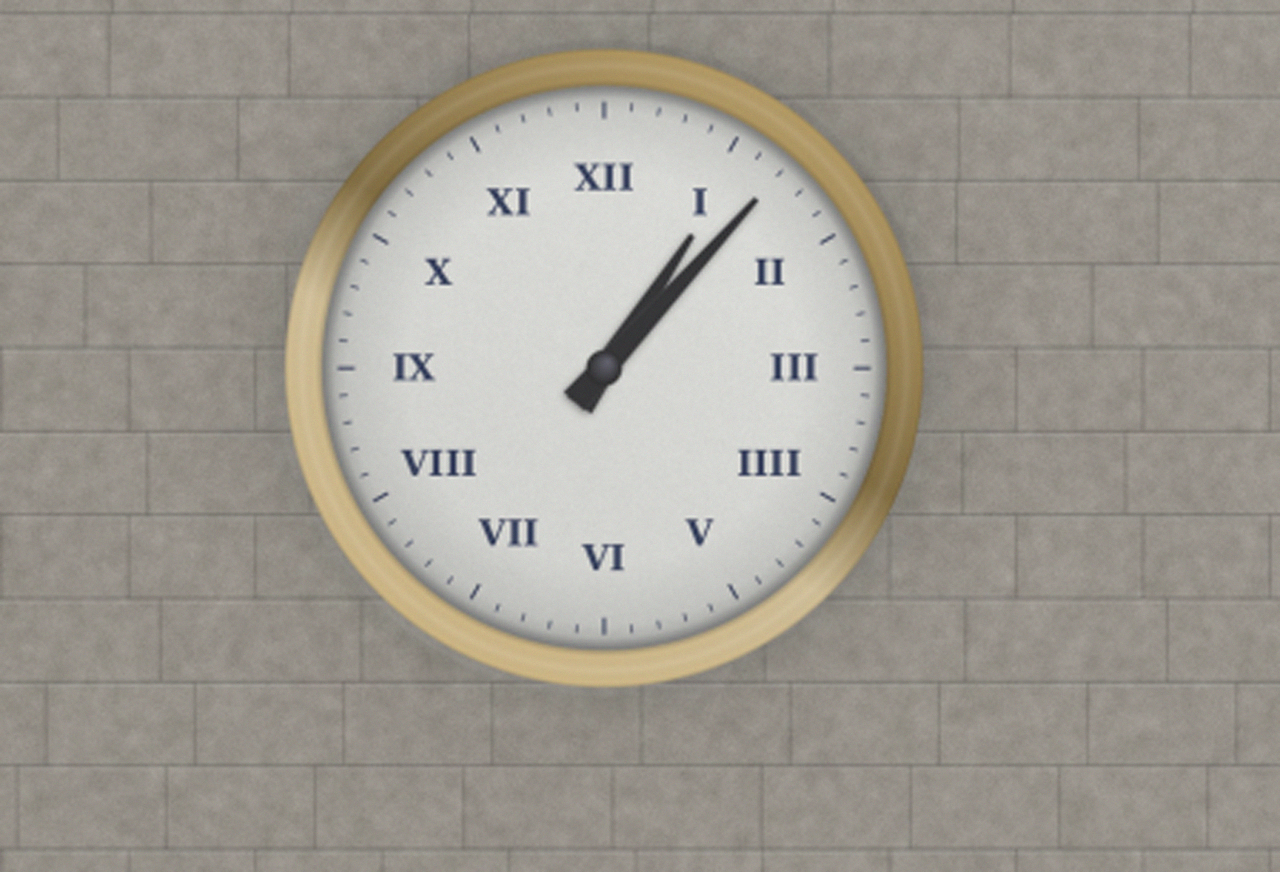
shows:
1,07
